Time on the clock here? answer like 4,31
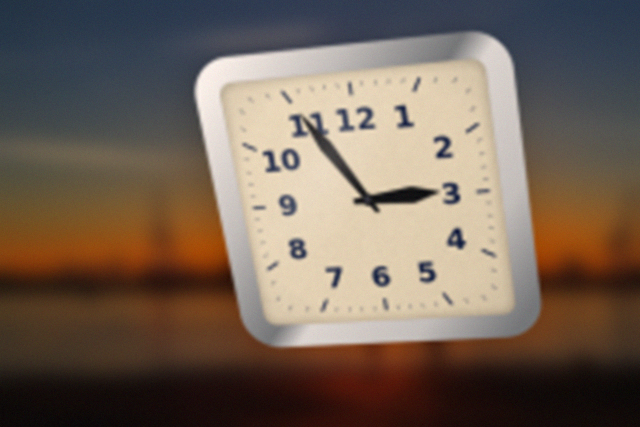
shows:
2,55
